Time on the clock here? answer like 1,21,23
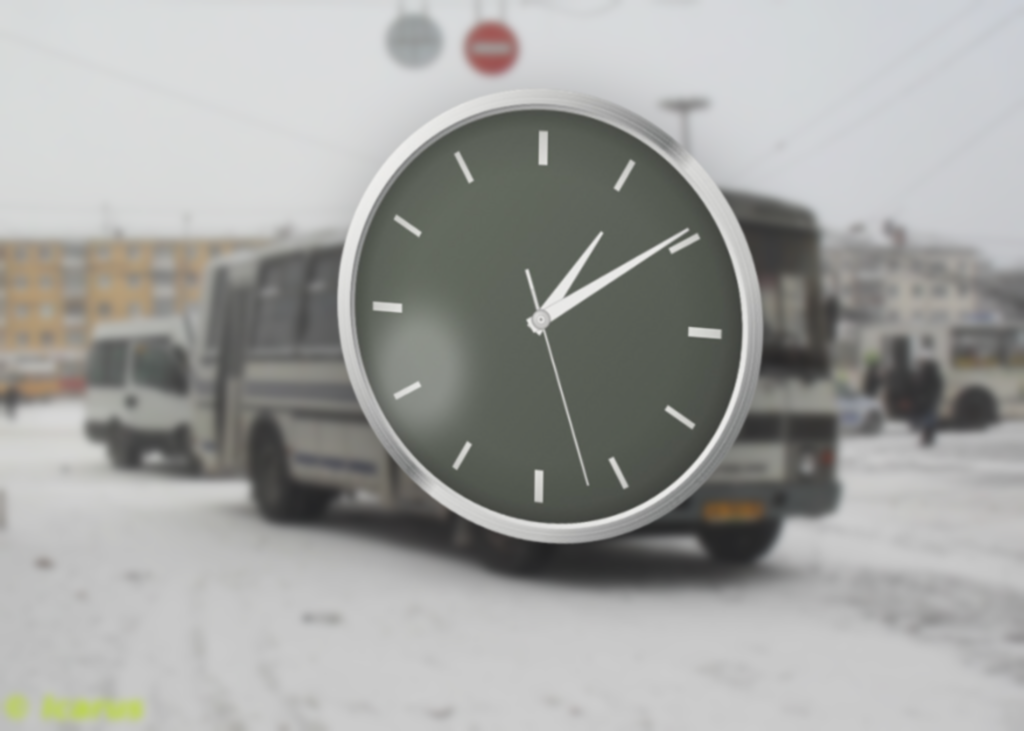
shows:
1,09,27
